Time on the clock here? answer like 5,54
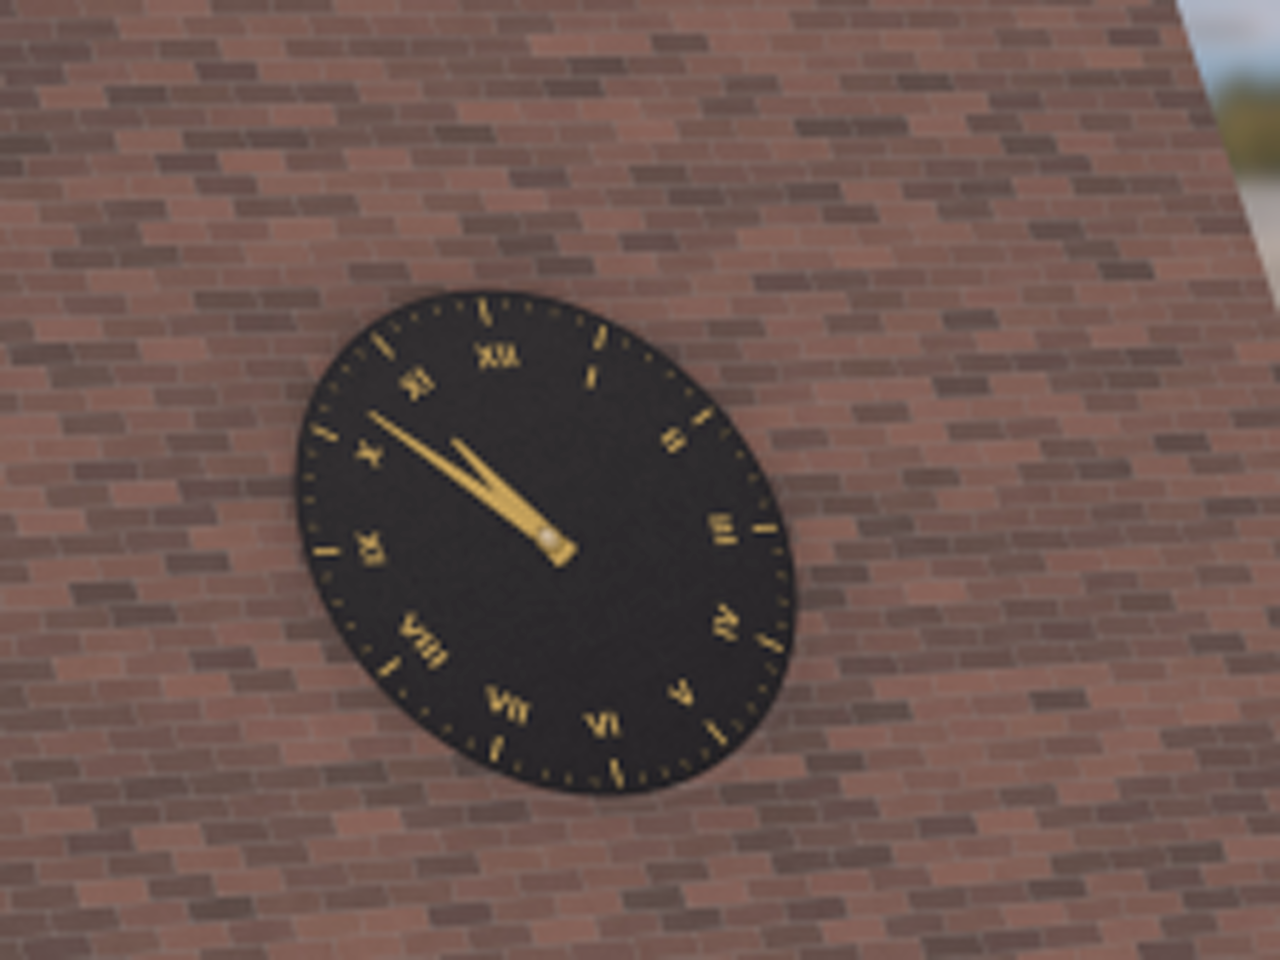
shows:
10,52
